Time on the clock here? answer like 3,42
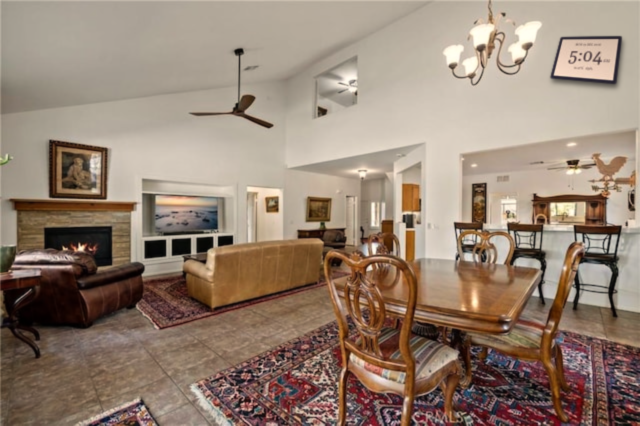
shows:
5,04
